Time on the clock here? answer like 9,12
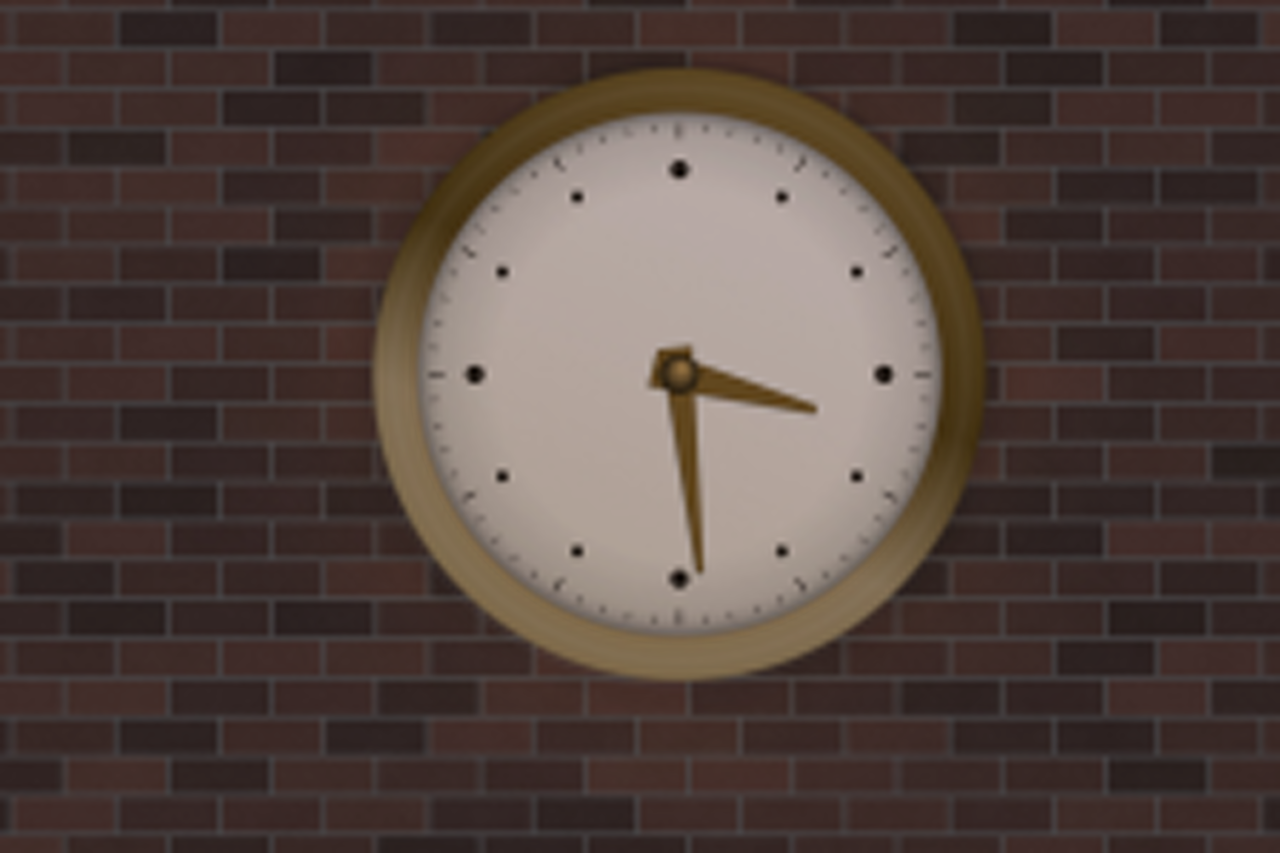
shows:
3,29
